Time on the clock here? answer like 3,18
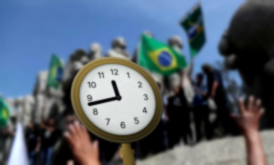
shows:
11,43
